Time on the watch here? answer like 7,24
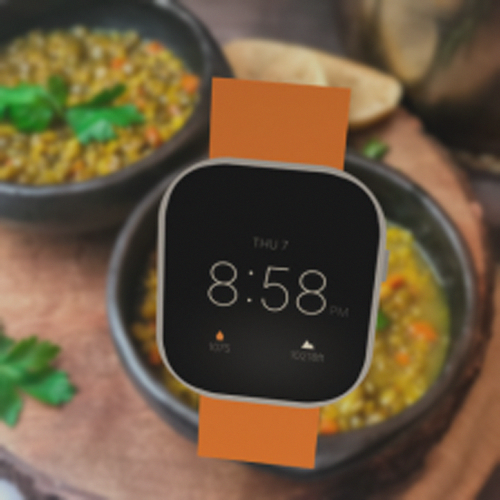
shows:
8,58
